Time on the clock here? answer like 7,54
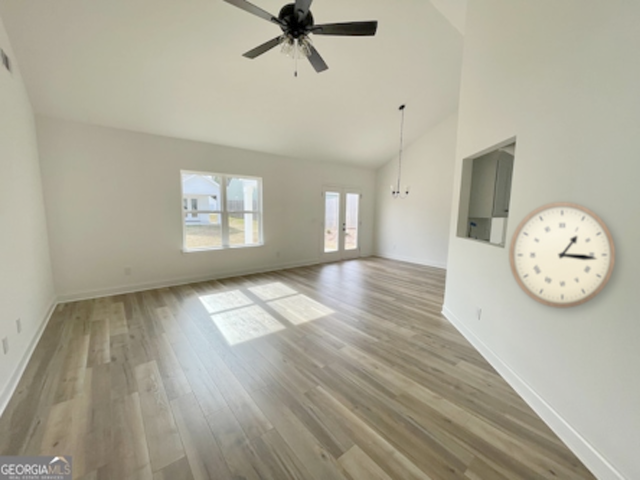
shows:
1,16
